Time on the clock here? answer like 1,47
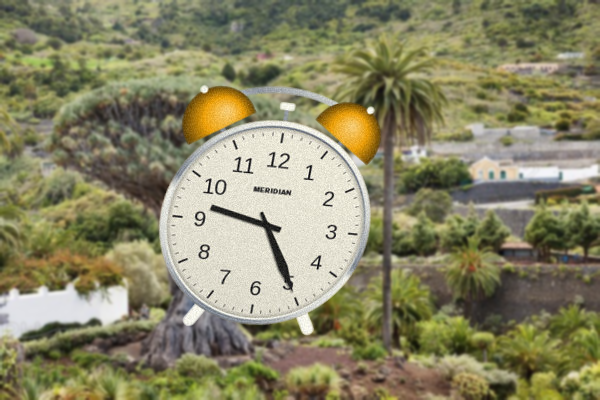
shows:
9,25
